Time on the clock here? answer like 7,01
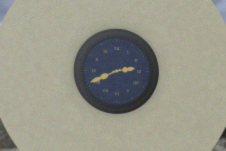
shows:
2,41
